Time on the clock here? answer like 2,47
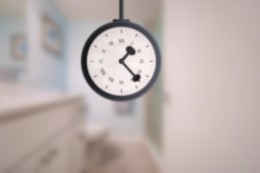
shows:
1,23
